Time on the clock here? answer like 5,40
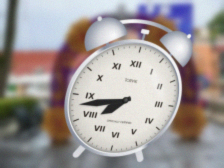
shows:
7,43
